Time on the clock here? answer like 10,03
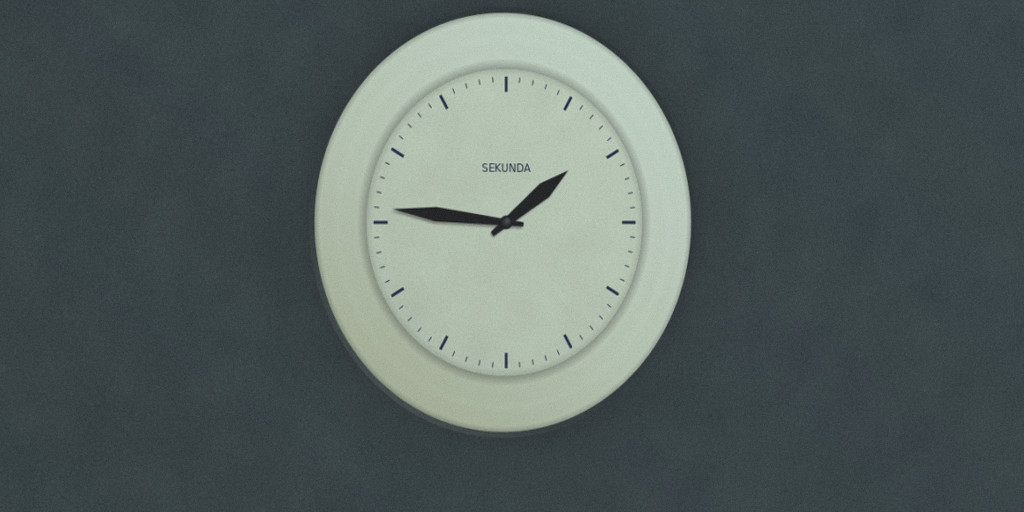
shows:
1,46
